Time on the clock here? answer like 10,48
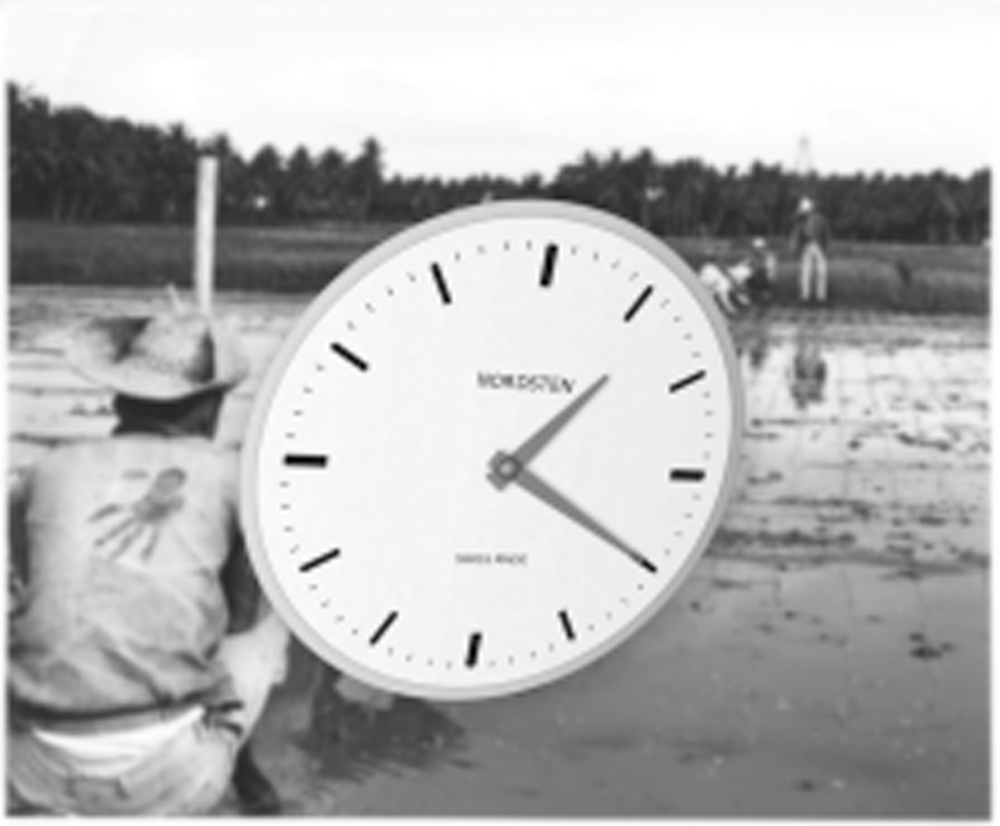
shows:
1,20
